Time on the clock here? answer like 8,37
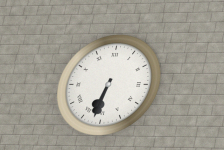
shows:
6,32
